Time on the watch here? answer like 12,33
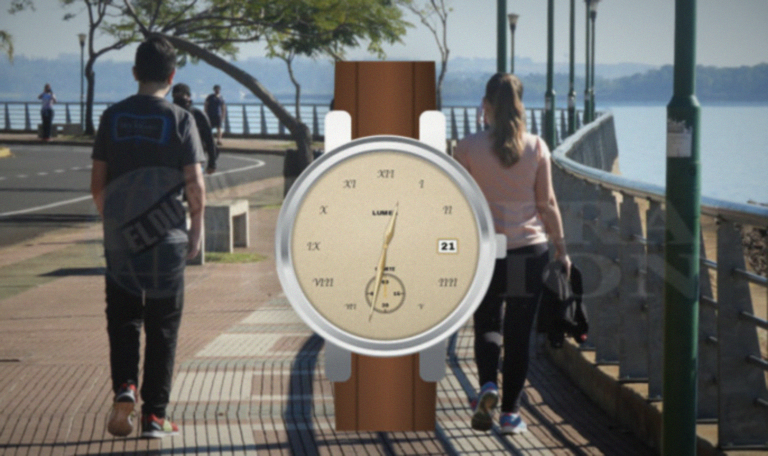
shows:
12,32
